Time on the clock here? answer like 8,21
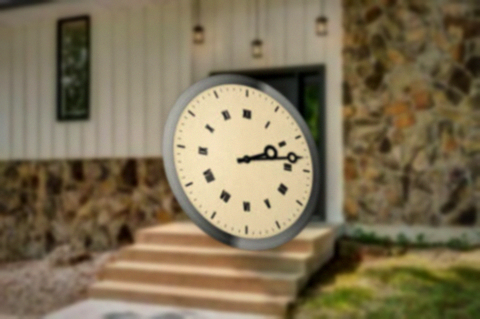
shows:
2,13
